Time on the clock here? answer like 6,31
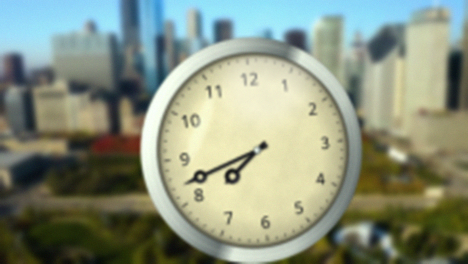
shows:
7,42
